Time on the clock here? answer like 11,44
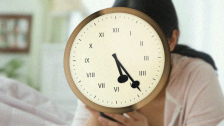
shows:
5,24
